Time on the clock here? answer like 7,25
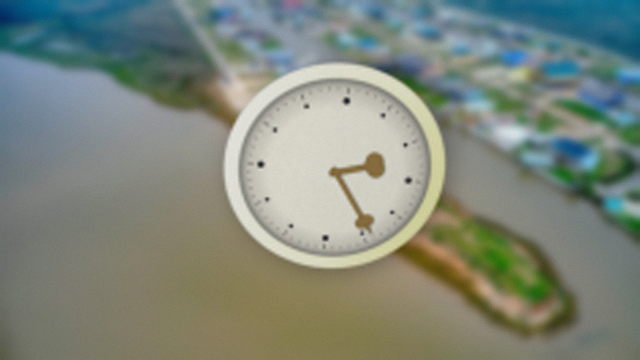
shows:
2,24
